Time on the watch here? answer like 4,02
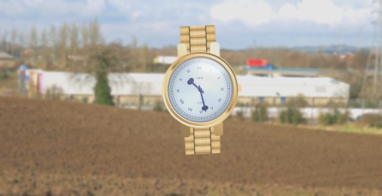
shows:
10,28
